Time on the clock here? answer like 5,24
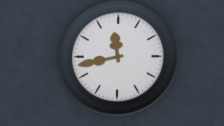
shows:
11,43
